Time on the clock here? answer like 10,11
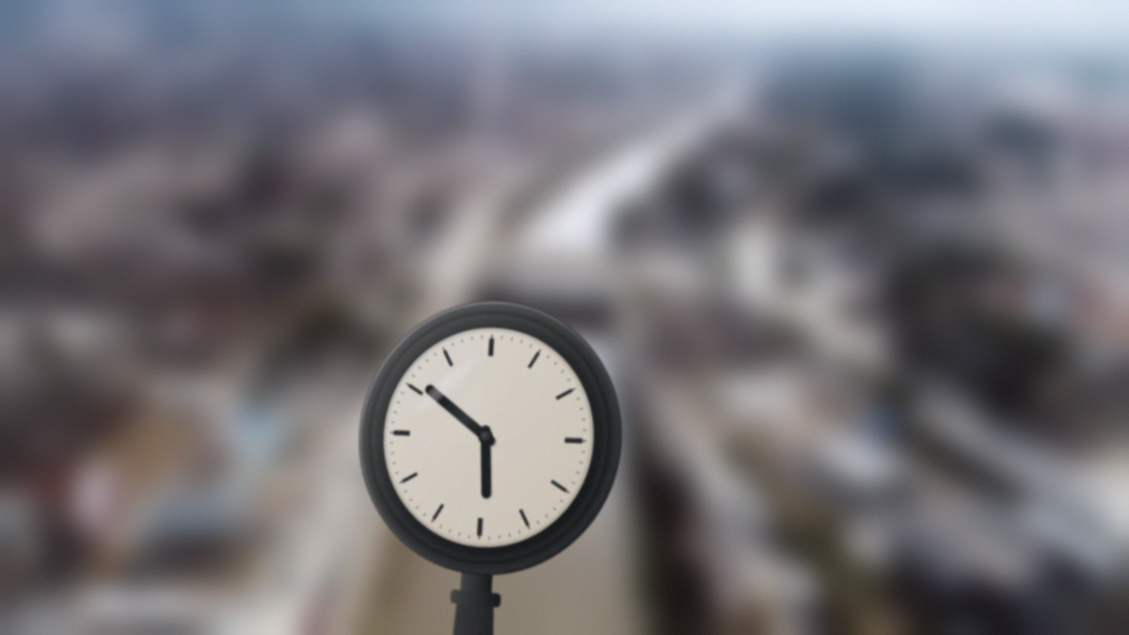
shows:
5,51
